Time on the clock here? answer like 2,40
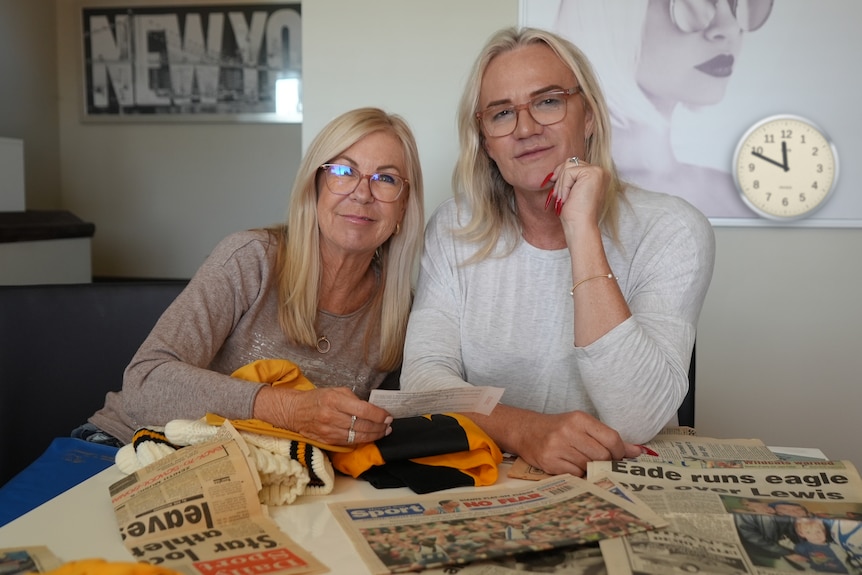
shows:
11,49
